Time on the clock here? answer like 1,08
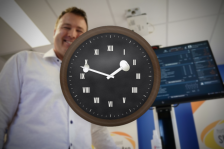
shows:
1,48
